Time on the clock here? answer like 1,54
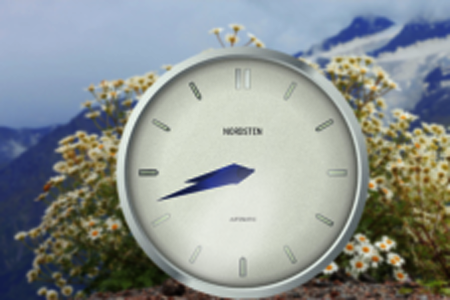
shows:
8,42
